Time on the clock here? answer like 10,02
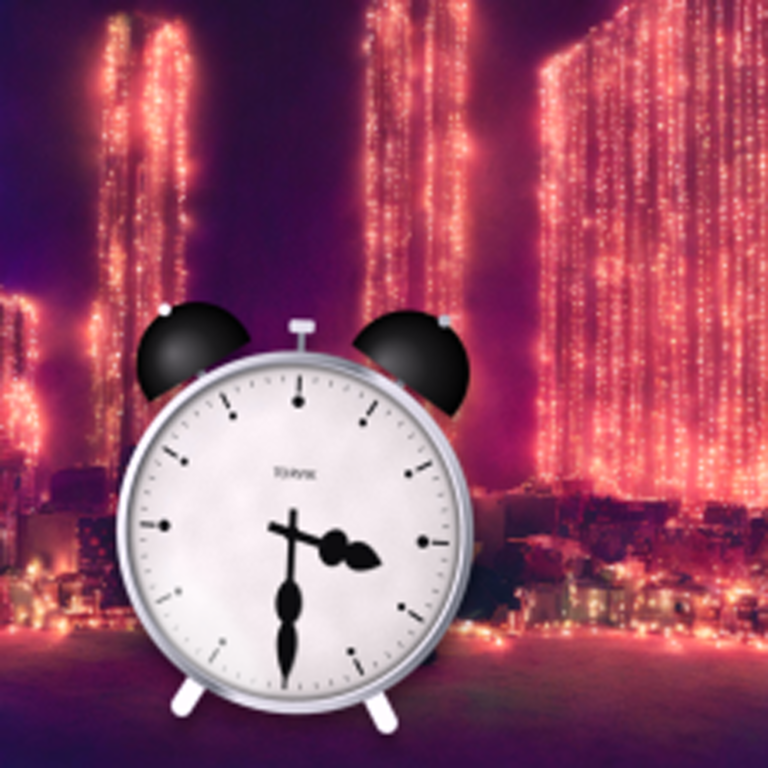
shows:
3,30
